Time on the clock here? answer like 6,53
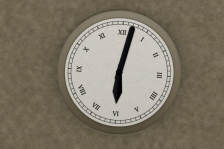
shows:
6,02
